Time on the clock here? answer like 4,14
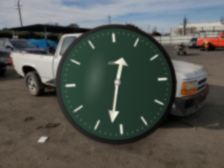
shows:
12,32
